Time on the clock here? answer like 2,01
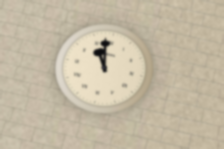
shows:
10,58
